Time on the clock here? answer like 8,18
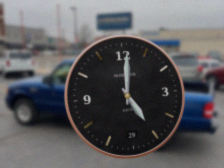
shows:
5,01
